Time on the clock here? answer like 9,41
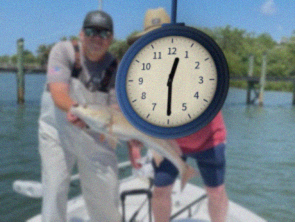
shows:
12,30
